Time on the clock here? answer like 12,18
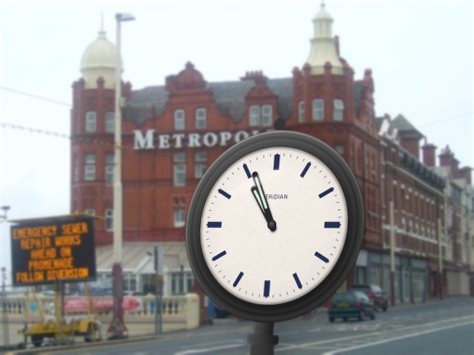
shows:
10,56
